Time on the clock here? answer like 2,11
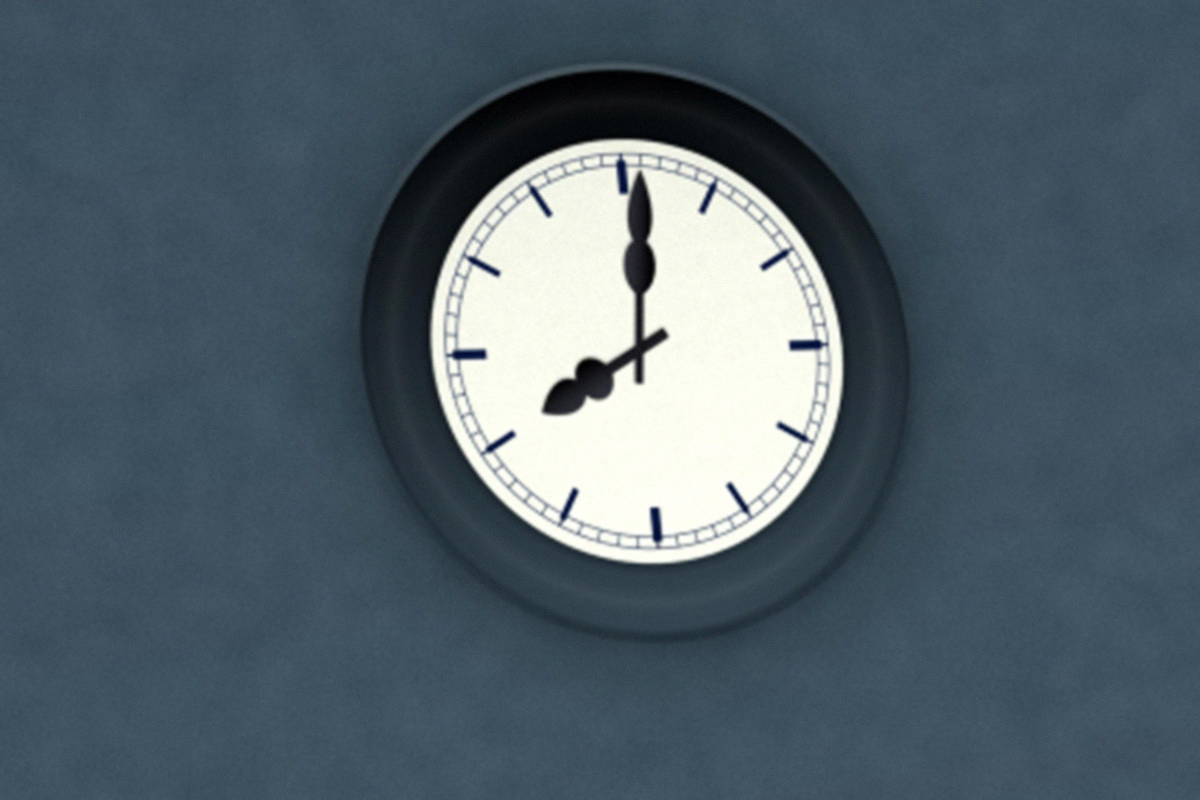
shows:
8,01
